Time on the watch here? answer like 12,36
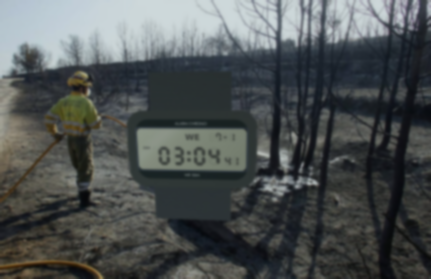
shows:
3,04
